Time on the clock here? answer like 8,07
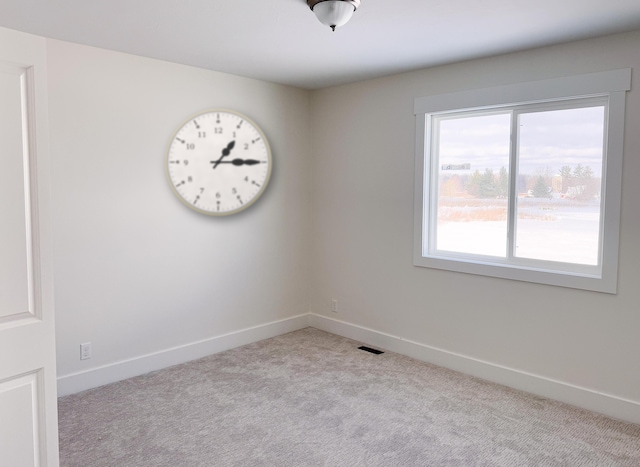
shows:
1,15
